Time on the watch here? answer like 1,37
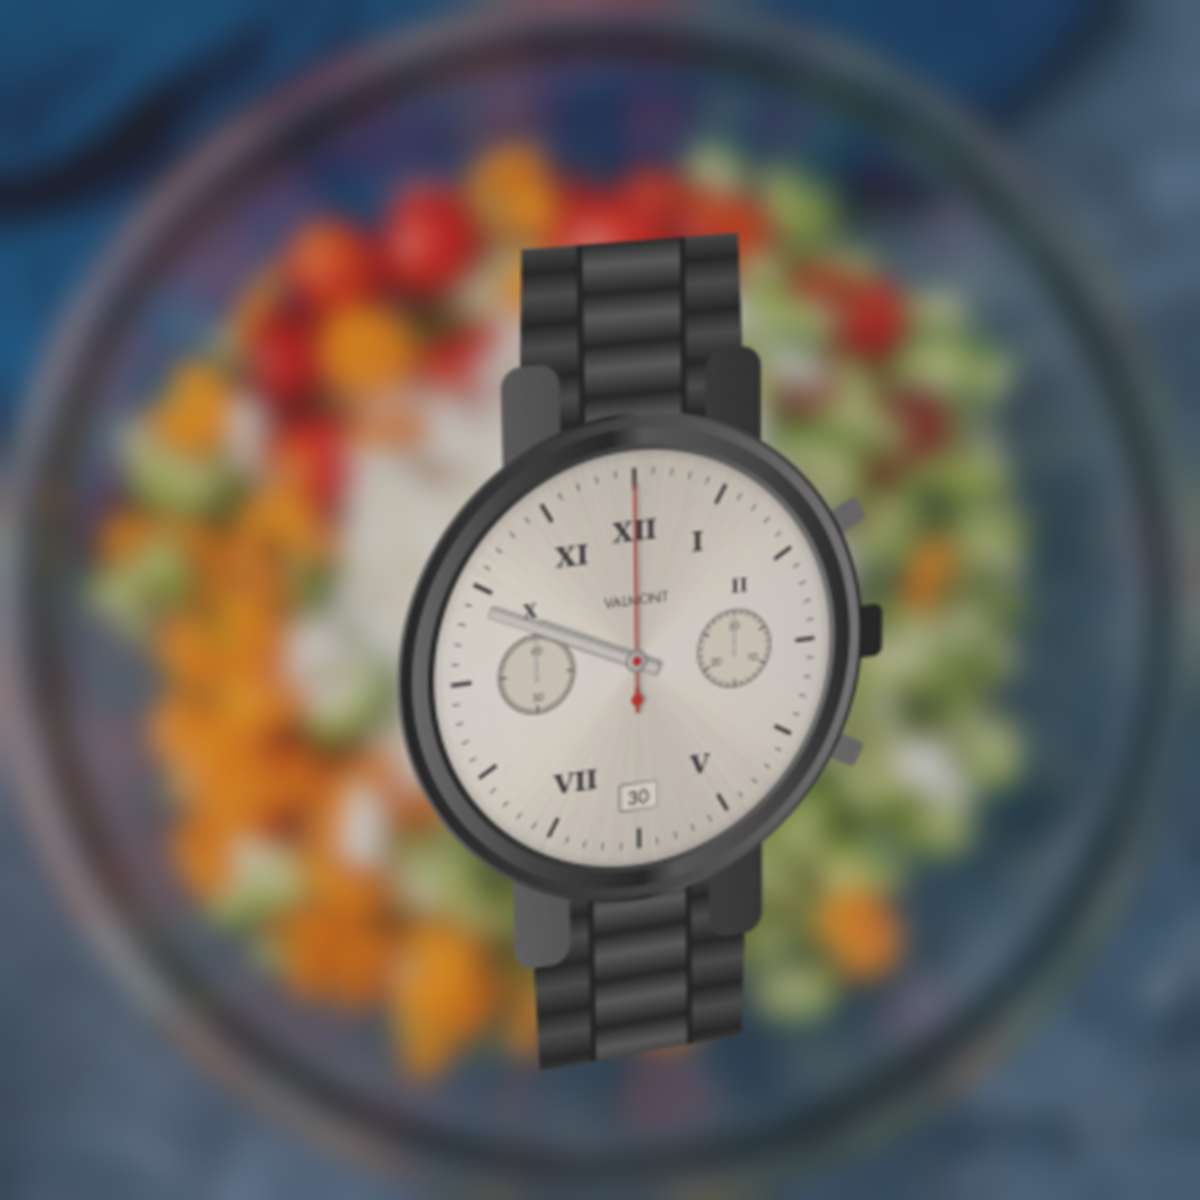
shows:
9,49
